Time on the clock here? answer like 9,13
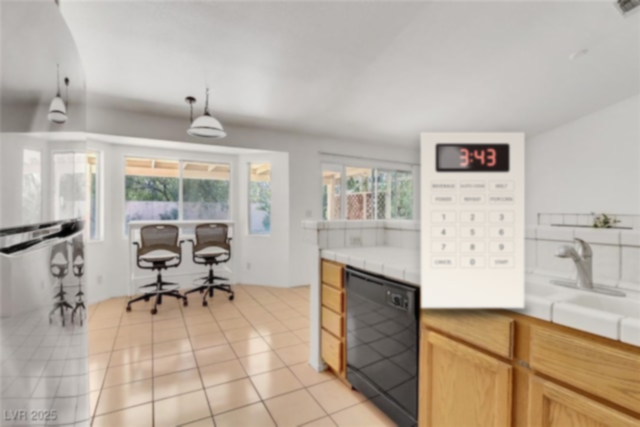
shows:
3,43
